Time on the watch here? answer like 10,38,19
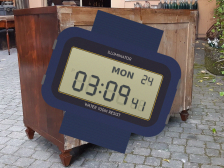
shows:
3,09,41
